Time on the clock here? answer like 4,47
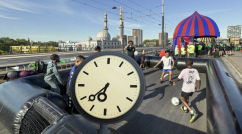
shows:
6,38
